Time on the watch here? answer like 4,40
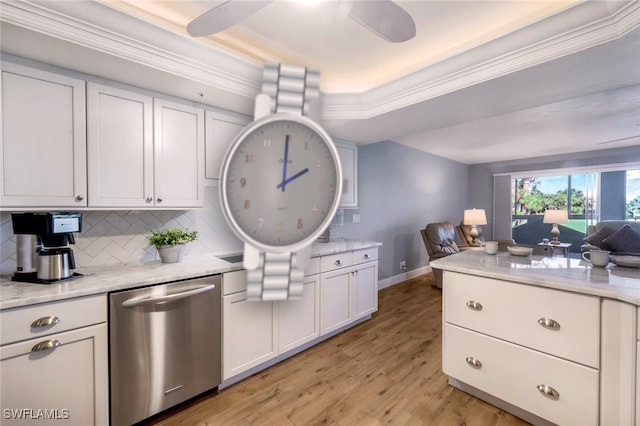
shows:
2,00
